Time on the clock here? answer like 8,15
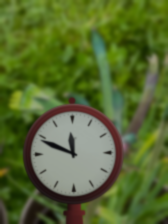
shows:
11,49
